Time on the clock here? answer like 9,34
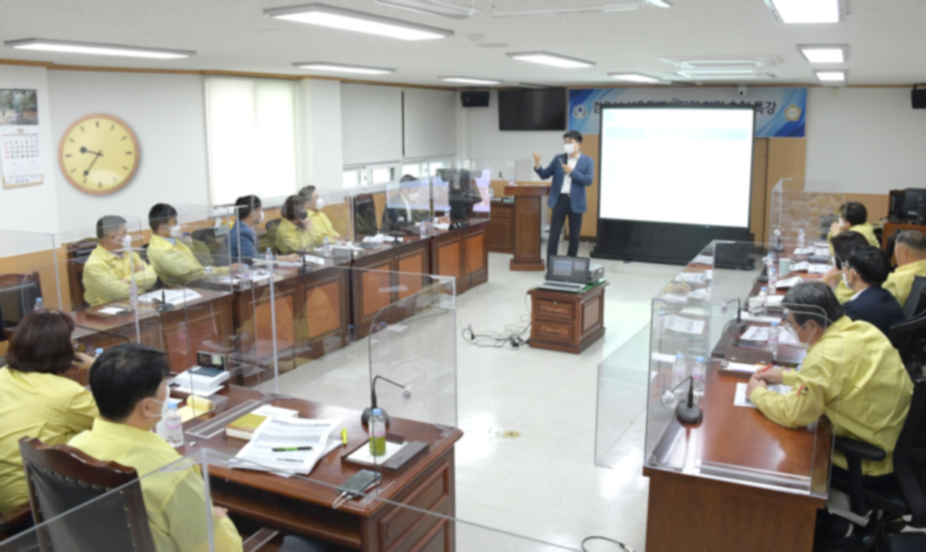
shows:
9,36
